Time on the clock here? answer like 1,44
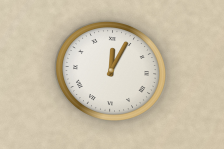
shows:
12,04
